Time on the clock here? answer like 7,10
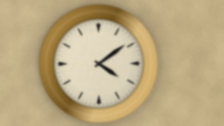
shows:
4,09
